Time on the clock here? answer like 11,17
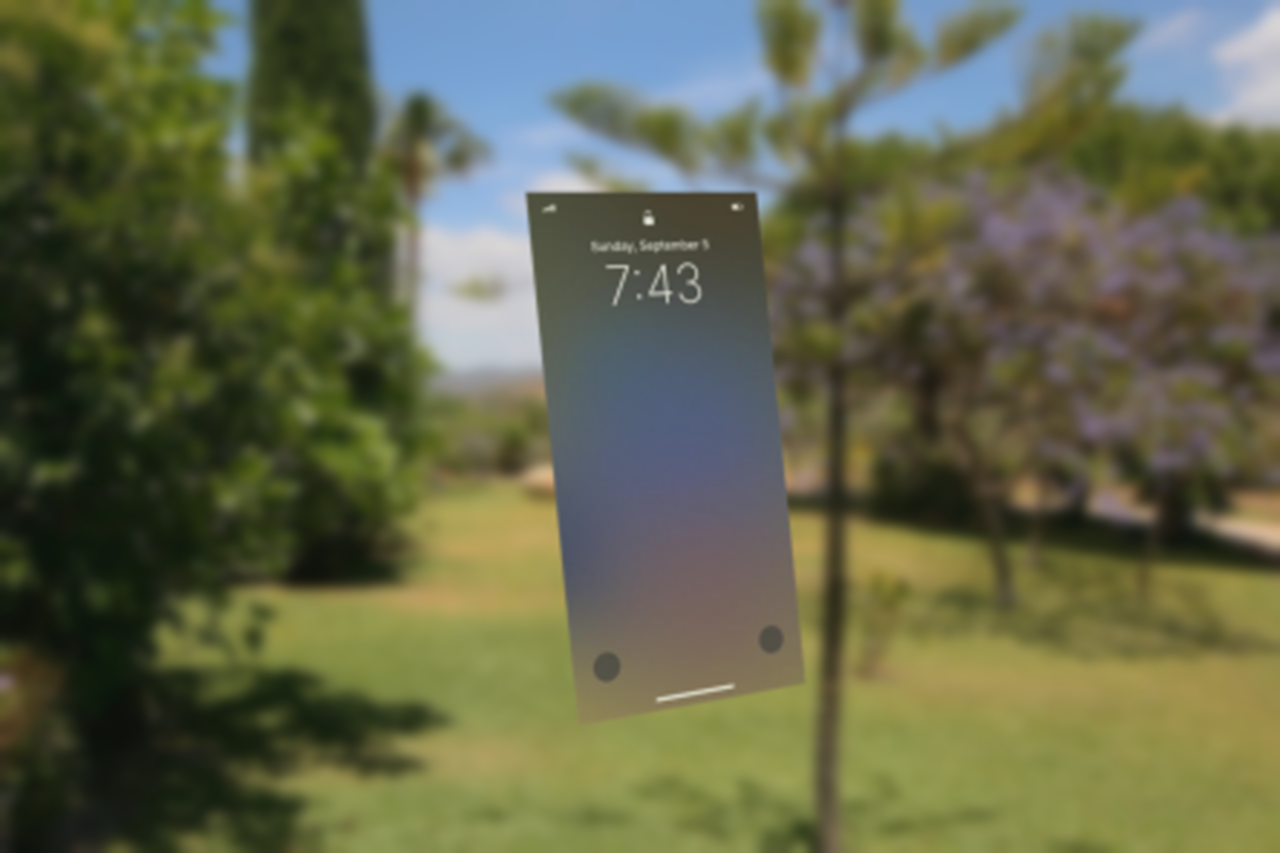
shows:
7,43
